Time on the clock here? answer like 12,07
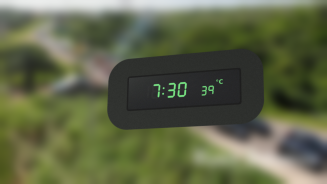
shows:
7,30
